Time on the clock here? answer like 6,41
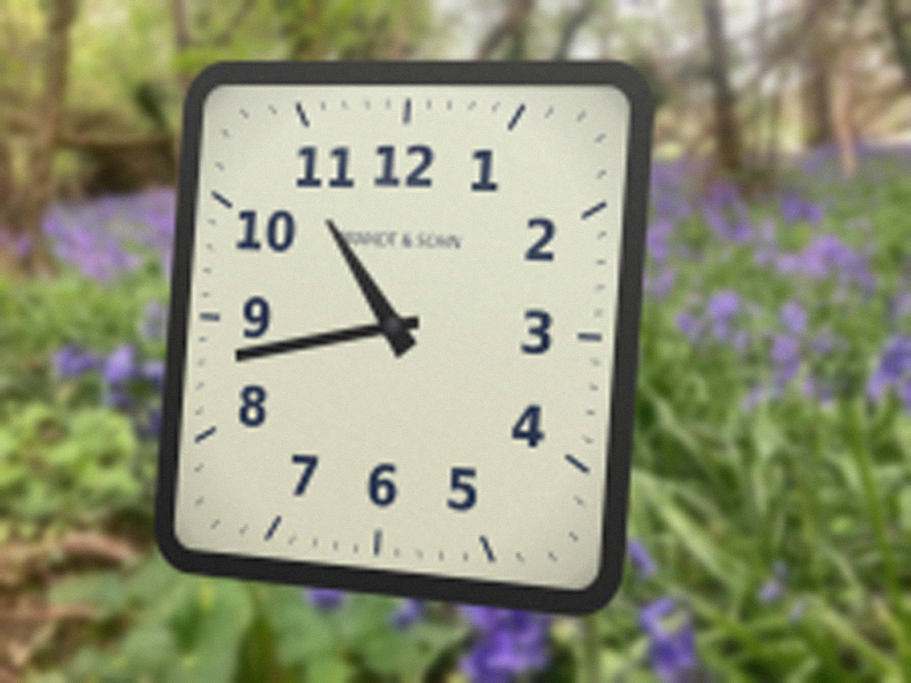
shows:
10,43
